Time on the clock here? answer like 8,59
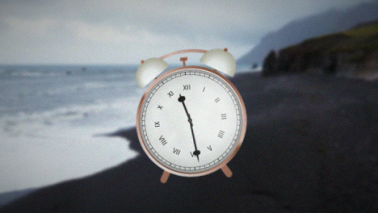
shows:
11,29
